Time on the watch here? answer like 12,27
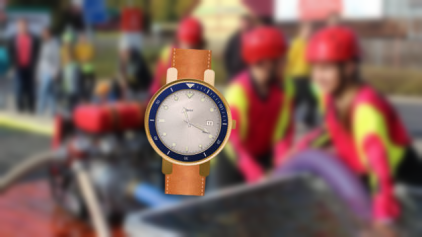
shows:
11,19
